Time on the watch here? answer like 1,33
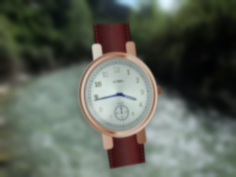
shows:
3,44
